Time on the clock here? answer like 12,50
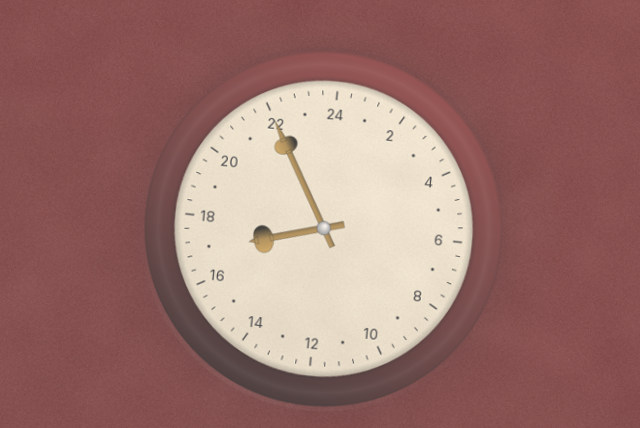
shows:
16,55
